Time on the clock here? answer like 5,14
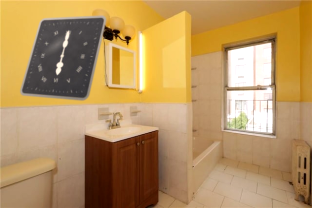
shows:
6,00
